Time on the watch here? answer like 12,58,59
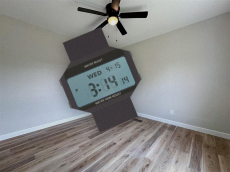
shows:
3,14,14
